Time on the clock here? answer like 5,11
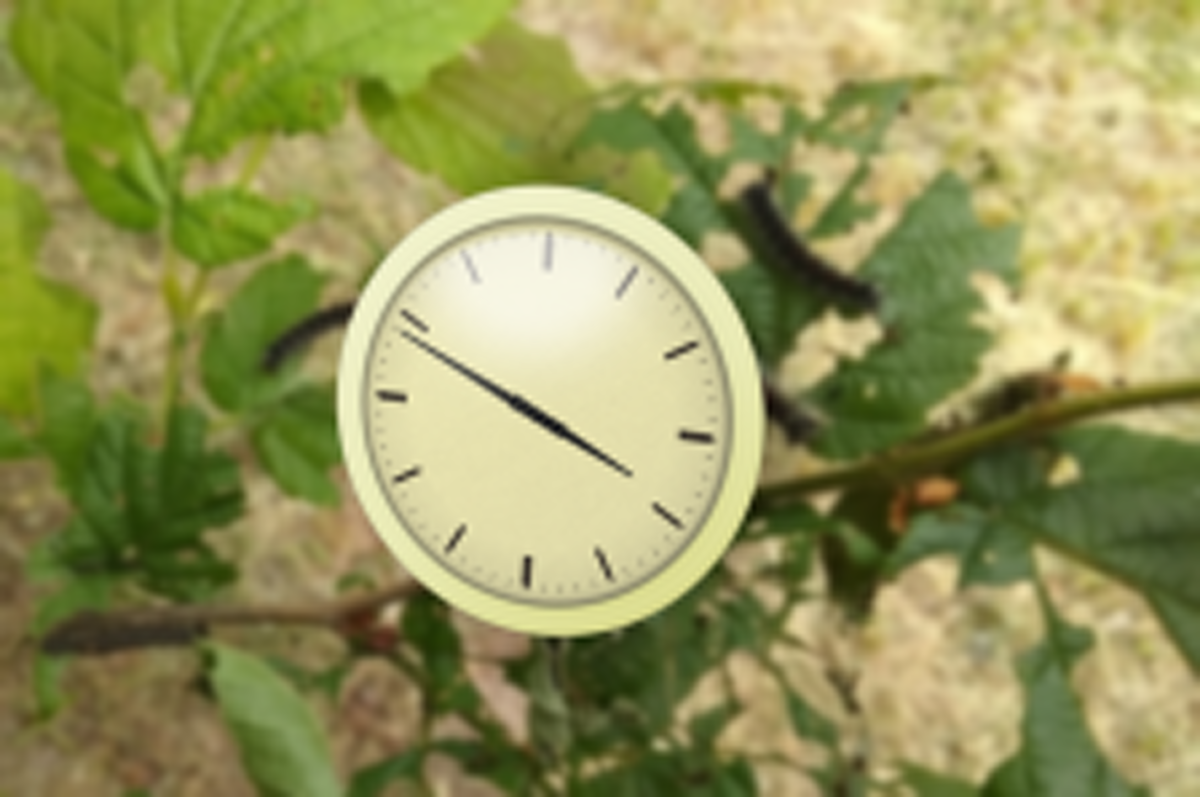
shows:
3,49
